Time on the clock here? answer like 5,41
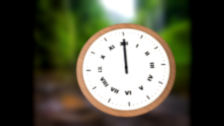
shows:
12,00
